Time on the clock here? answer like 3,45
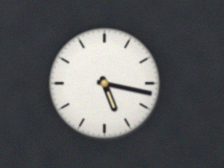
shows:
5,17
